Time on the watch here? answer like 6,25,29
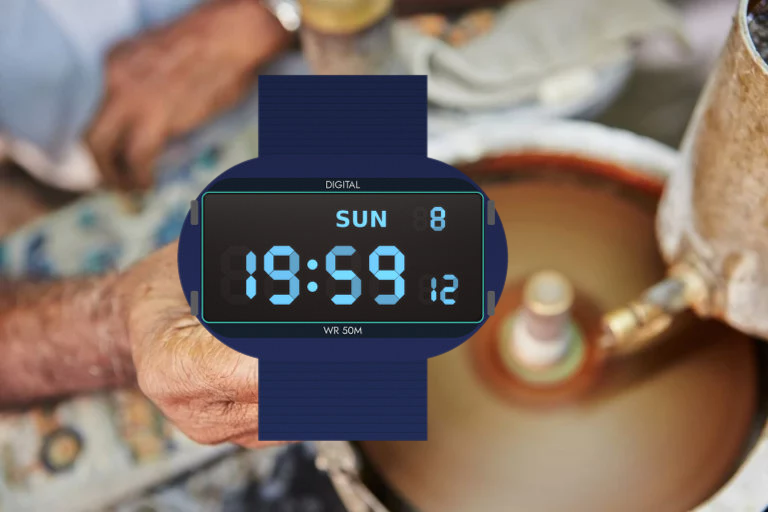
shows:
19,59,12
